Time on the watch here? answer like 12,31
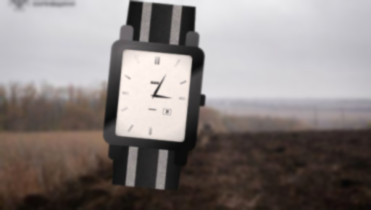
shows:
3,04
